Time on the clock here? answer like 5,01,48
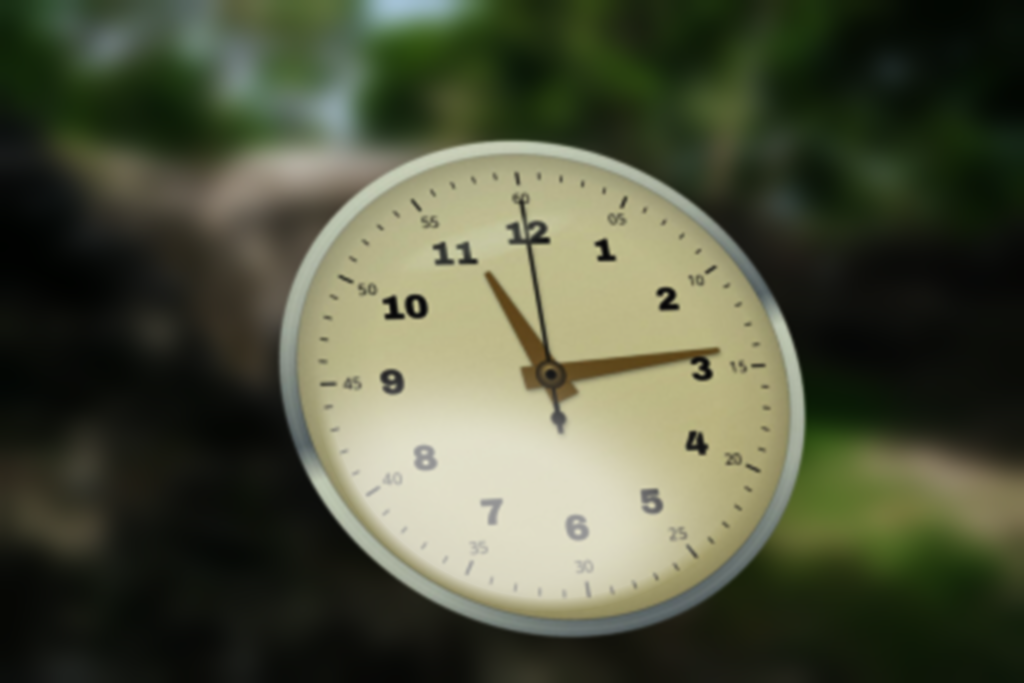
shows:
11,14,00
